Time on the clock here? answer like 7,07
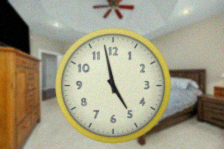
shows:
4,58
